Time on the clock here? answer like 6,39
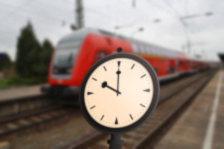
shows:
10,00
